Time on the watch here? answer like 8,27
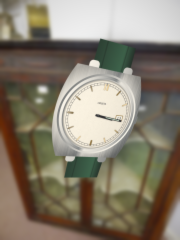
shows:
3,16
